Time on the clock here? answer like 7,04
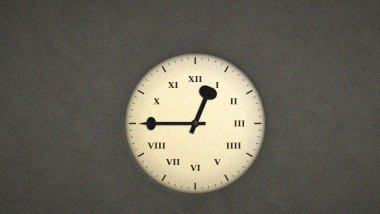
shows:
12,45
